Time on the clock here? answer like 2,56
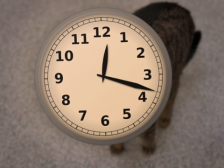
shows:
12,18
